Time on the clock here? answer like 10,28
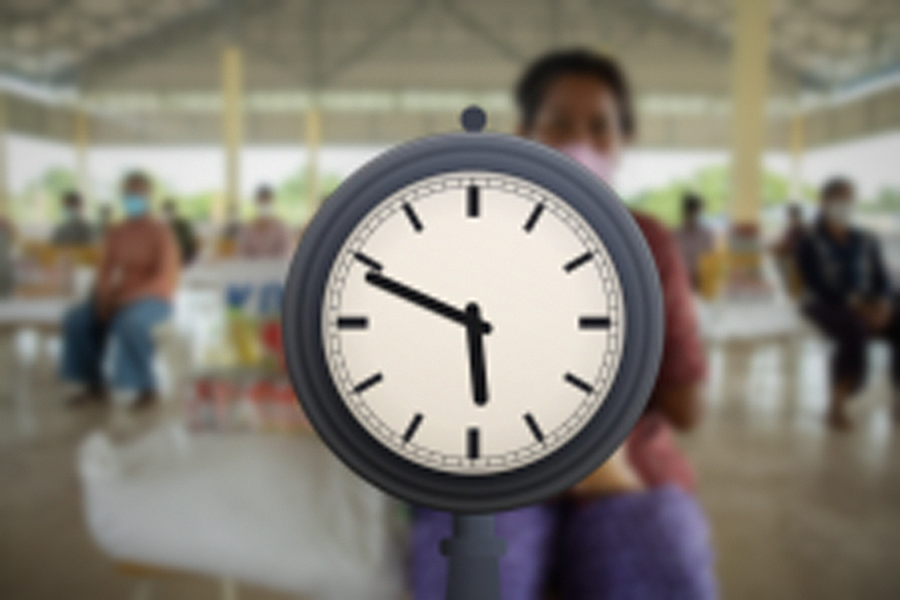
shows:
5,49
